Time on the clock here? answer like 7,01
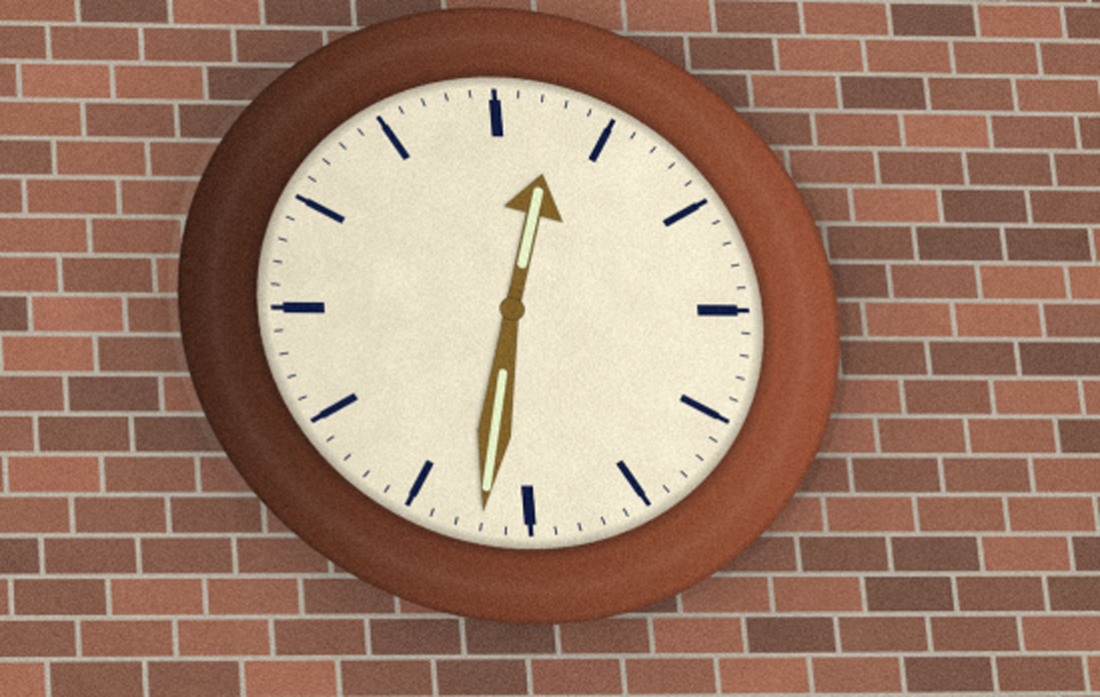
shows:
12,32
